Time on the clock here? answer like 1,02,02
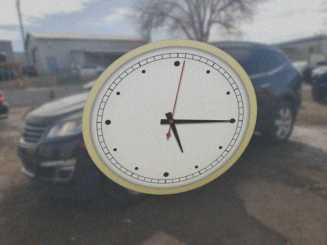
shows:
5,15,01
